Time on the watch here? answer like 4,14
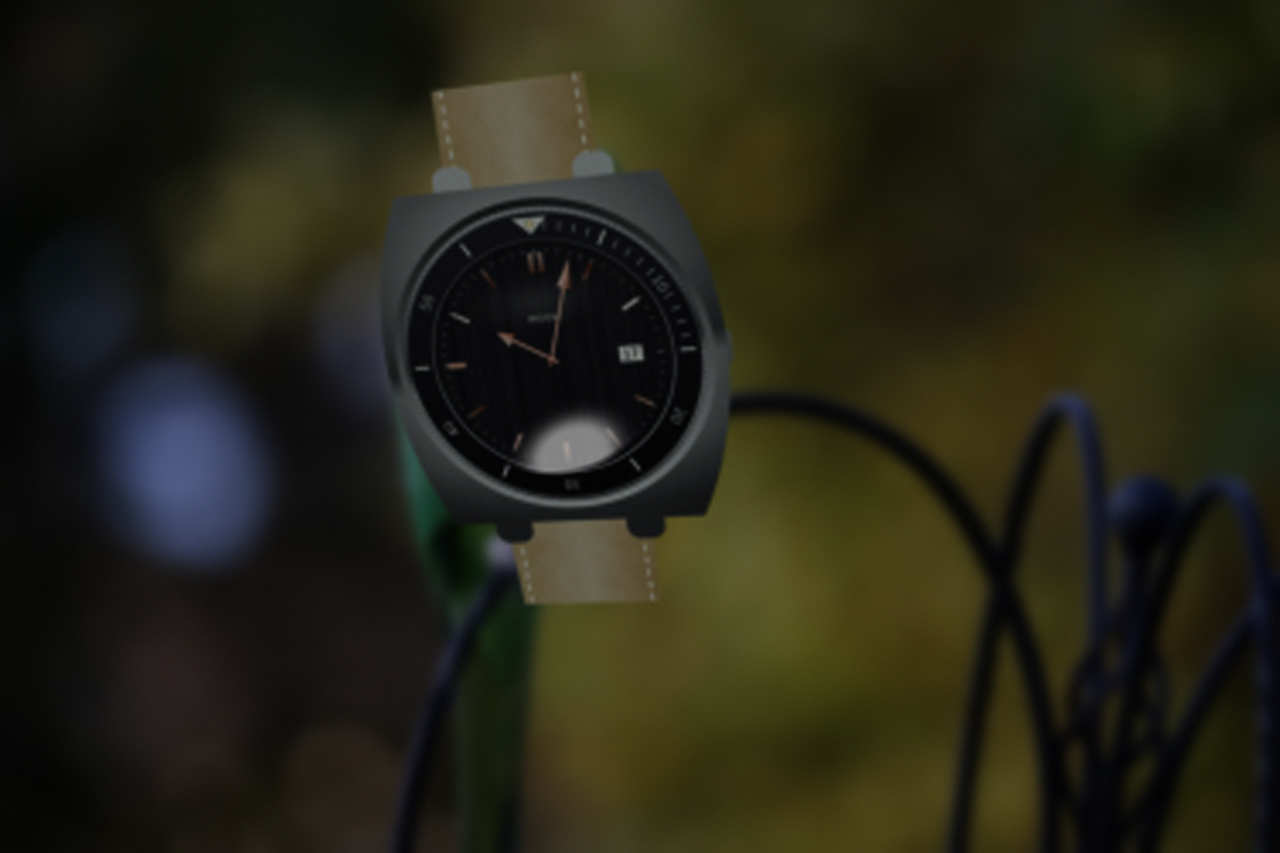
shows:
10,03
